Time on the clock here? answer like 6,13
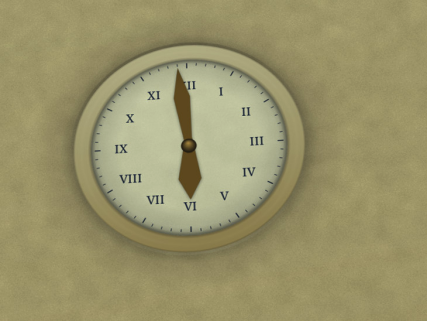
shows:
5,59
